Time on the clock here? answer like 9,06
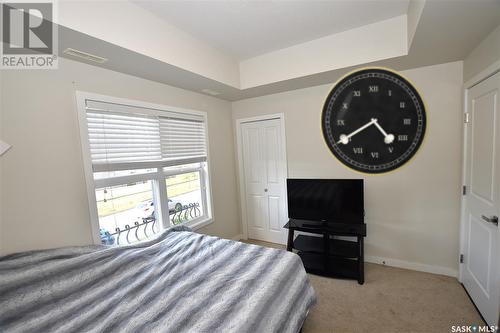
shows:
4,40
